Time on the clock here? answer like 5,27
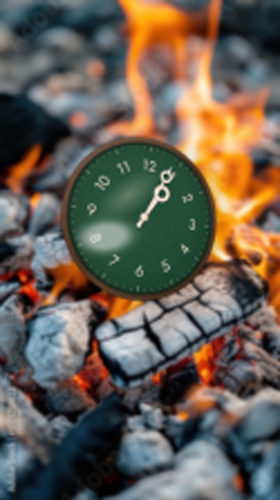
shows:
1,04
